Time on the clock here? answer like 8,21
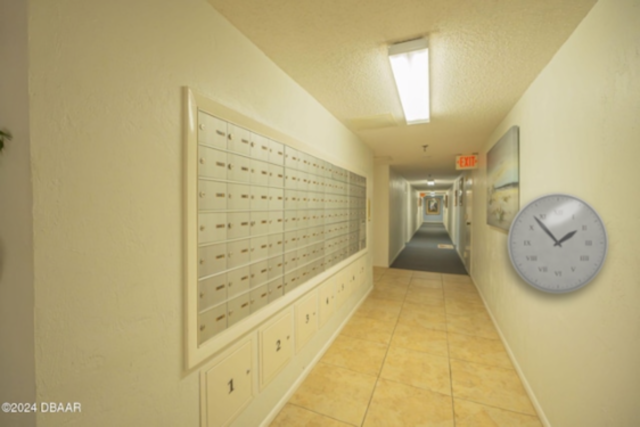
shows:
1,53
